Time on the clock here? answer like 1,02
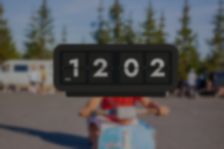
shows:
12,02
